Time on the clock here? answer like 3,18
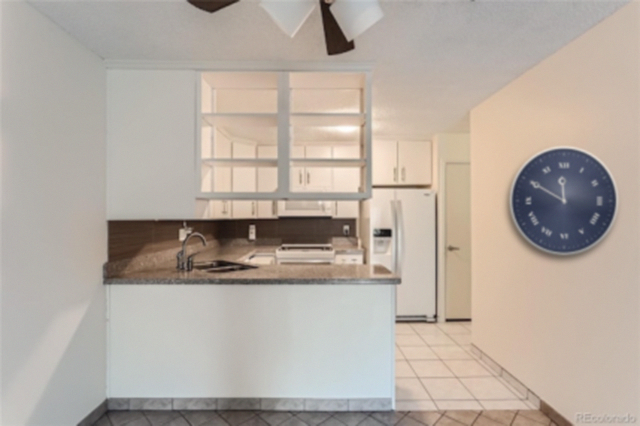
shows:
11,50
